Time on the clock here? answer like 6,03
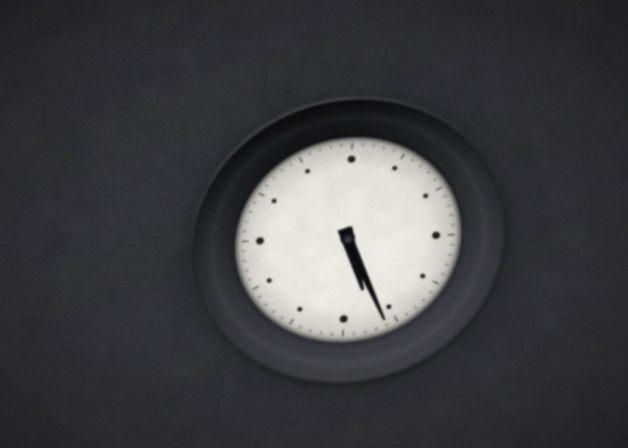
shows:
5,26
